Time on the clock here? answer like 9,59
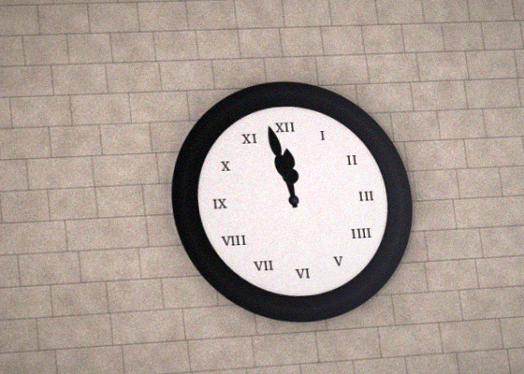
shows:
11,58
